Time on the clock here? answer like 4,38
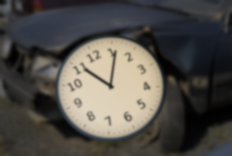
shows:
11,06
